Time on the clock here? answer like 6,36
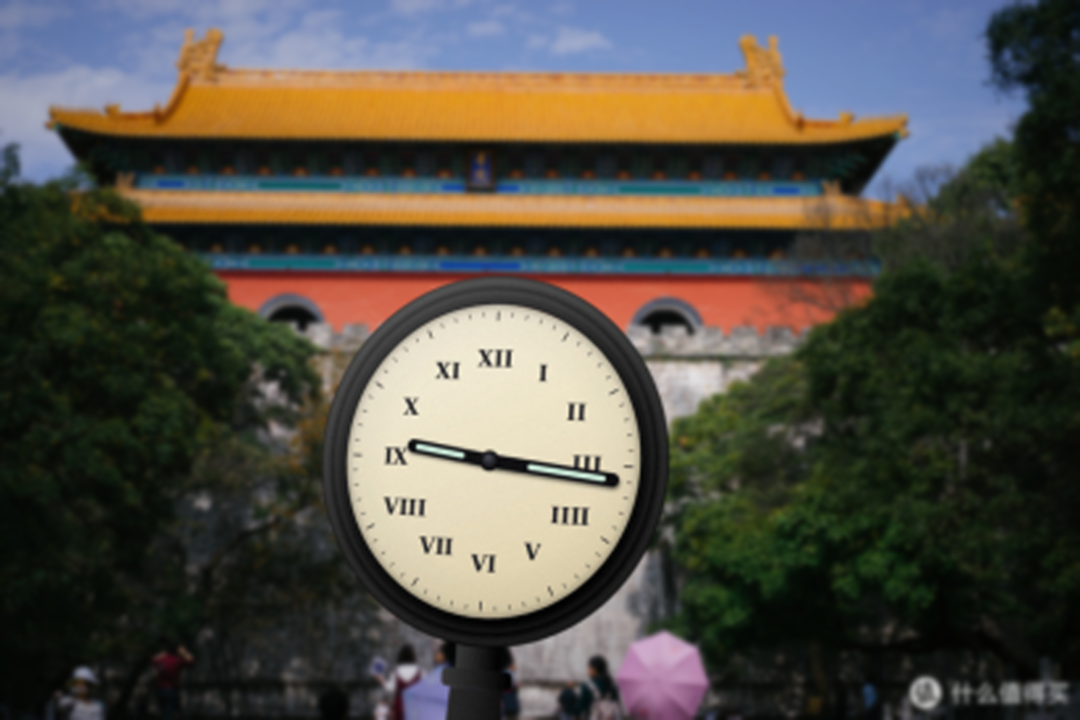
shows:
9,16
